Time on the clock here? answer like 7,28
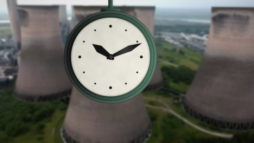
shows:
10,11
